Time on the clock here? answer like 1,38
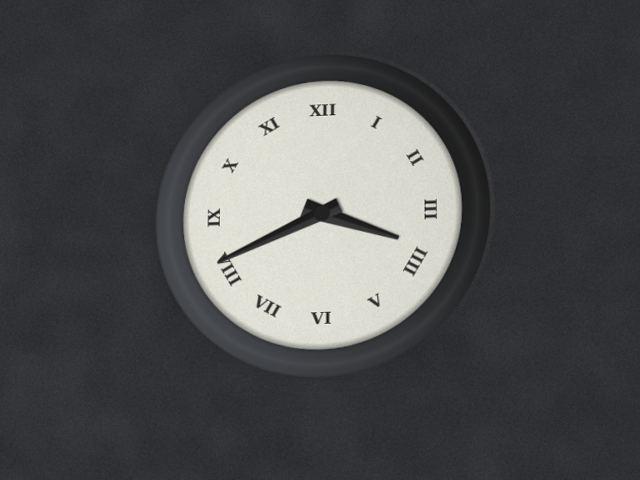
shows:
3,41
